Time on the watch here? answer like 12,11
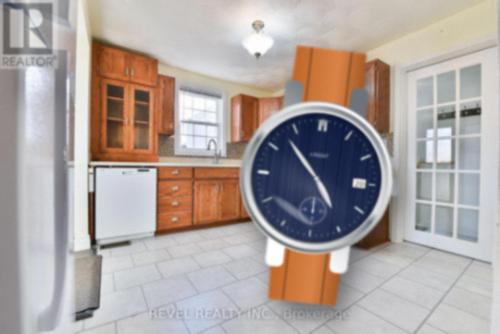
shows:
4,53
